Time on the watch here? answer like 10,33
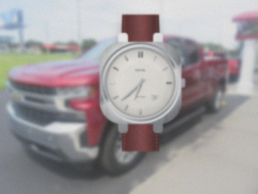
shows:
6,38
